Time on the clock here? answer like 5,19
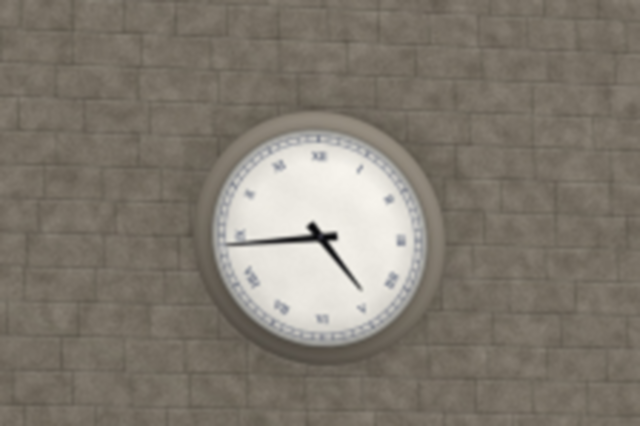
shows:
4,44
